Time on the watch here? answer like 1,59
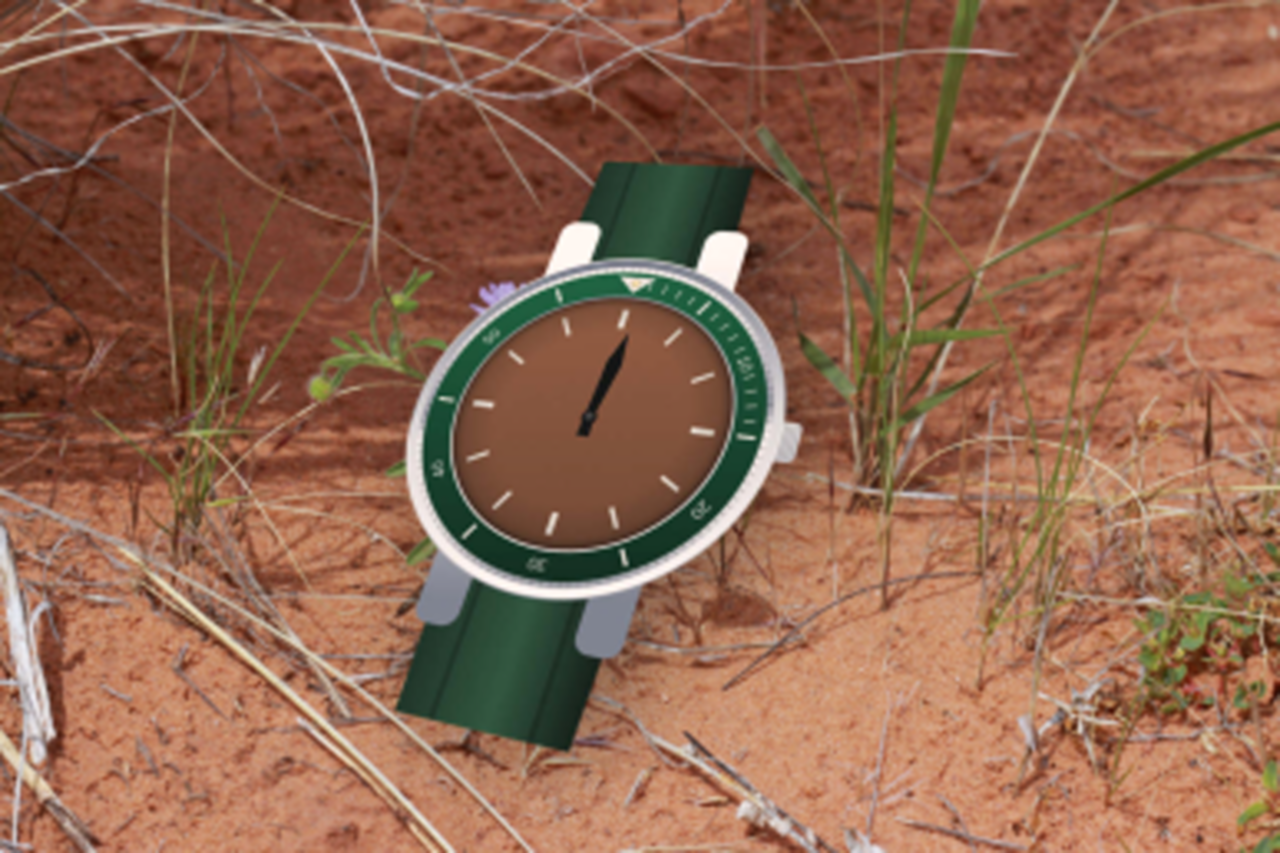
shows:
12,01
